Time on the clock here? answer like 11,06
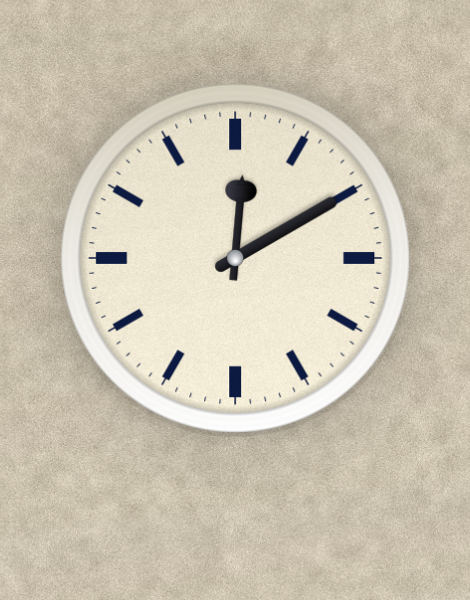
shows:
12,10
